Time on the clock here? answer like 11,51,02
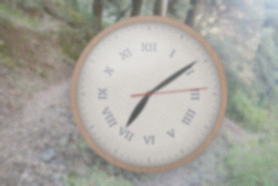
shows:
7,09,14
